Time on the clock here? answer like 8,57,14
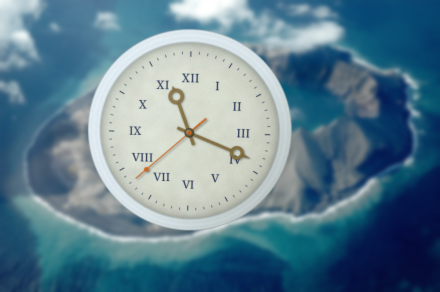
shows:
11,18,38
